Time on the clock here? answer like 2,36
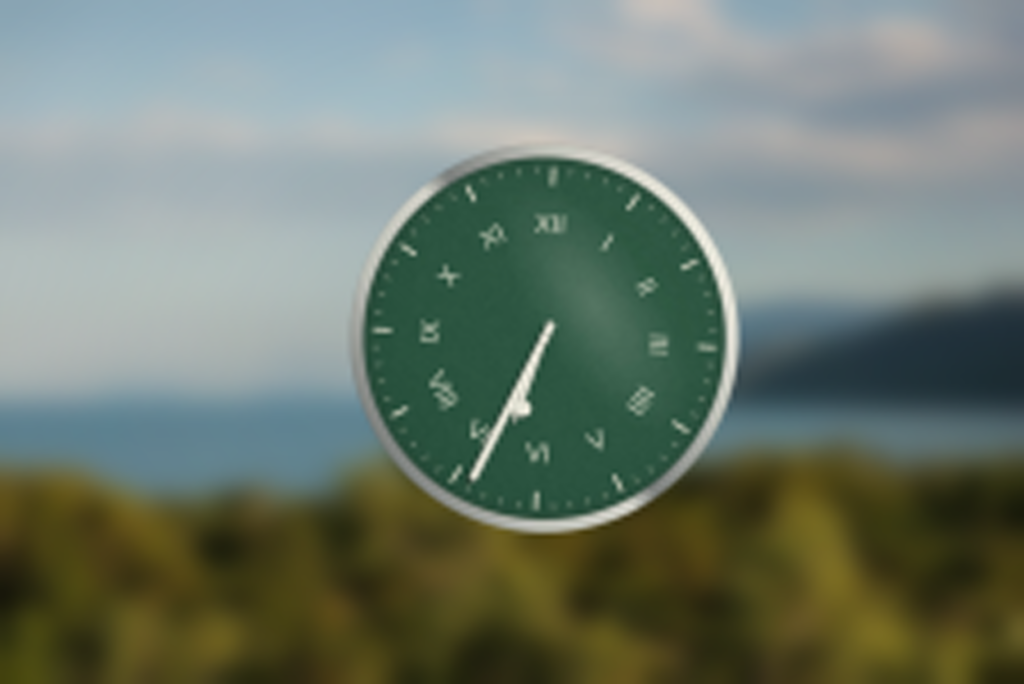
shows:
6,34
